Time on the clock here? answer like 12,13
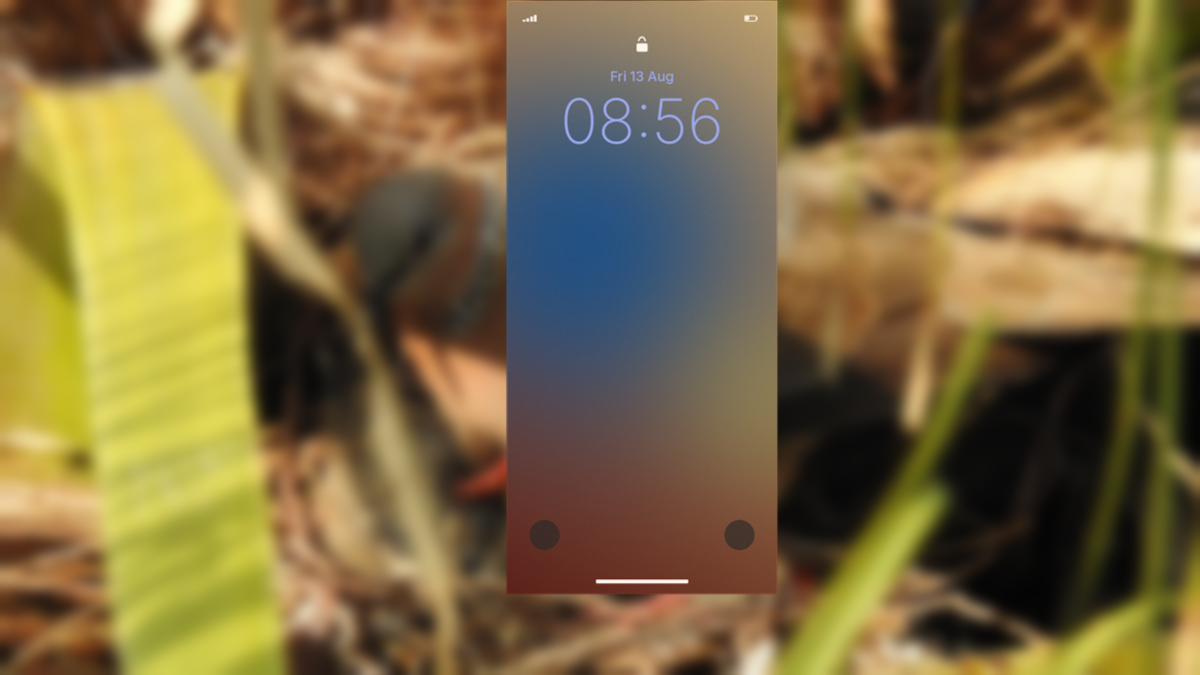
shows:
8,56
